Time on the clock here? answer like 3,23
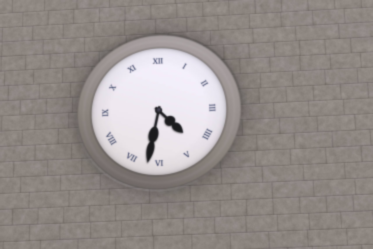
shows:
4,32
